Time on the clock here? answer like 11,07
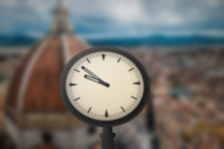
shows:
9,52
